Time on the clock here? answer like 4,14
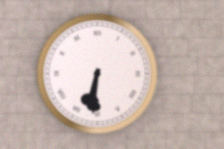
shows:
6,31
